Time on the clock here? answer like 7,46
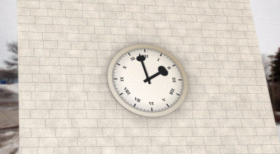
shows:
1,58
